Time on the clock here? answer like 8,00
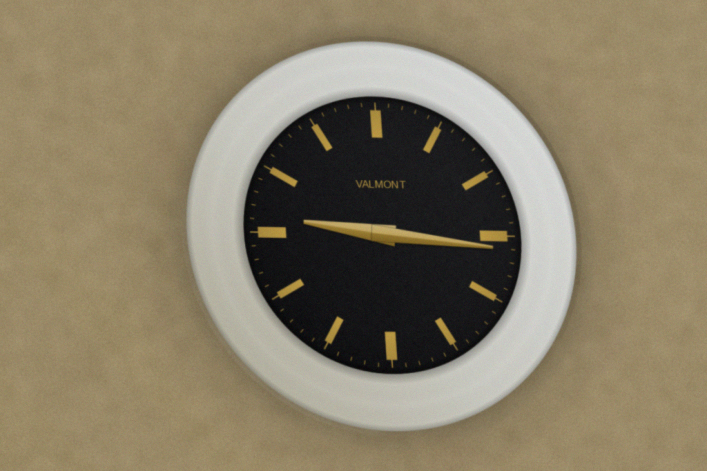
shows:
9,16
